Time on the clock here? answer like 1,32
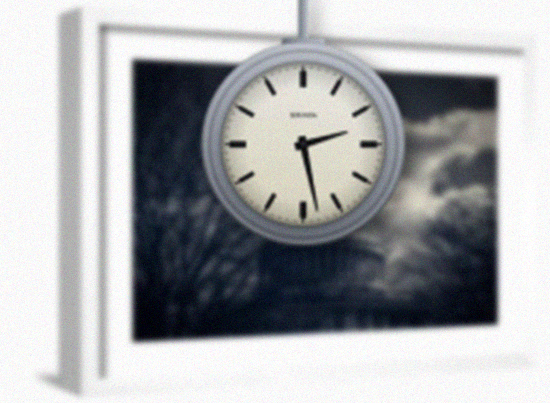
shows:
2,28
